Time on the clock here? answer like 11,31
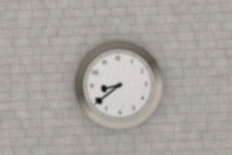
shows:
8,39
